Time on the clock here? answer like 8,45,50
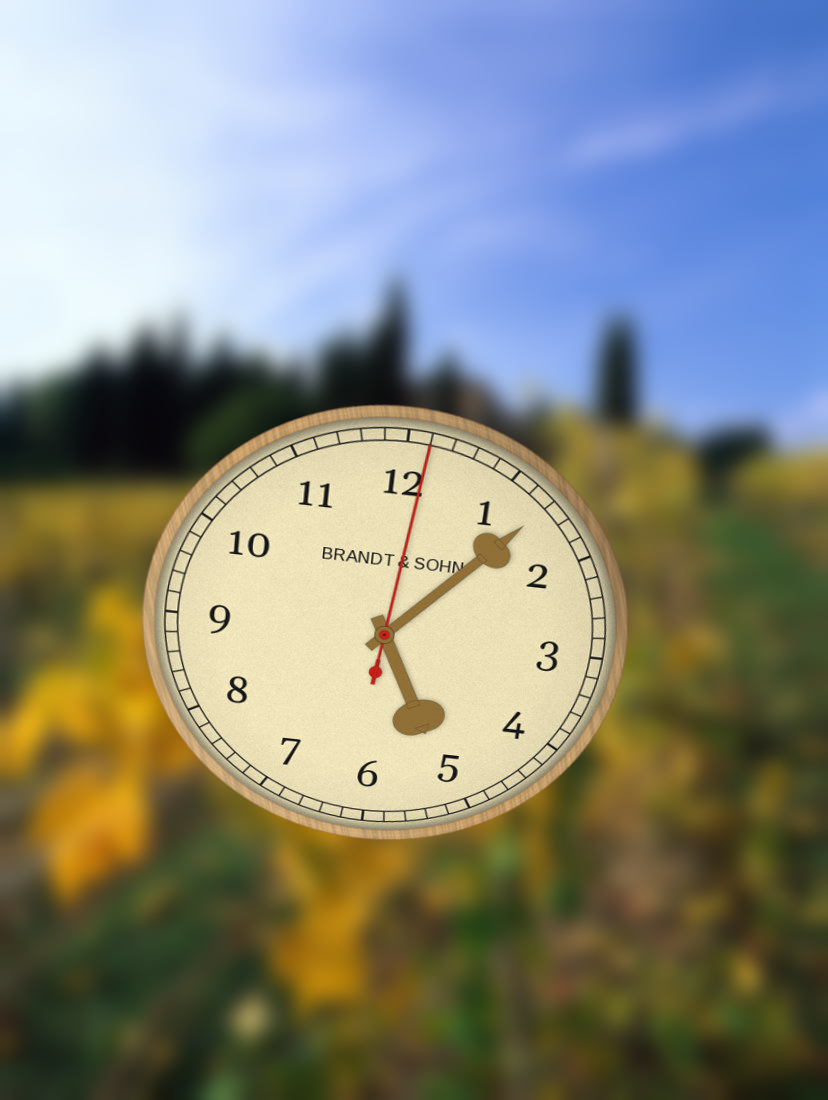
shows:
5,07,01
